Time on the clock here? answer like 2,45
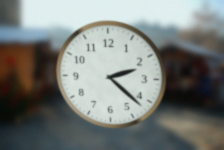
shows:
2,22
